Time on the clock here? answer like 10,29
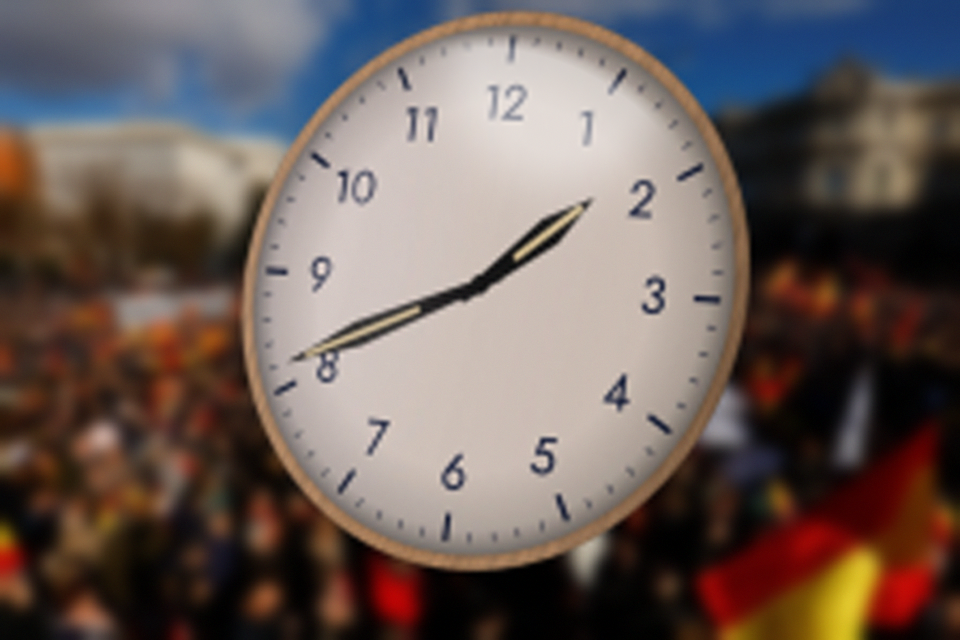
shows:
1,41
